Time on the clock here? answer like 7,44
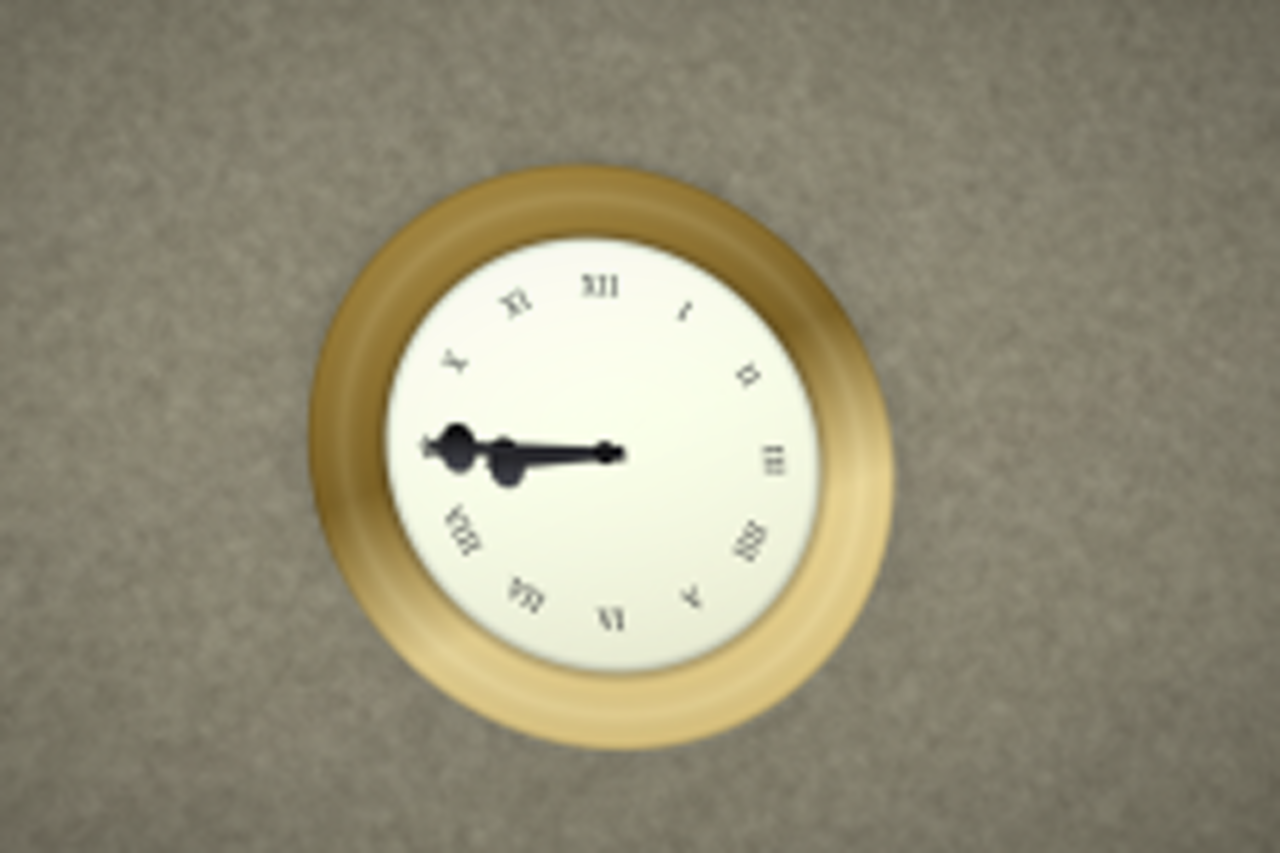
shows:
8,45
